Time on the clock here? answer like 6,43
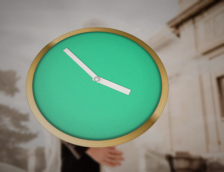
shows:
3,53
